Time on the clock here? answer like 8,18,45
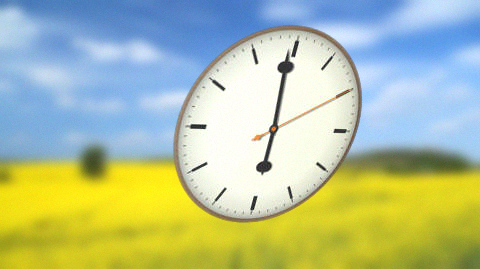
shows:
5,59,10
